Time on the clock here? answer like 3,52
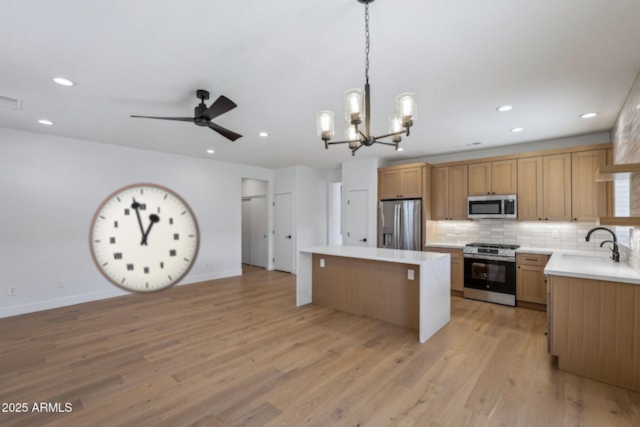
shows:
12,58
